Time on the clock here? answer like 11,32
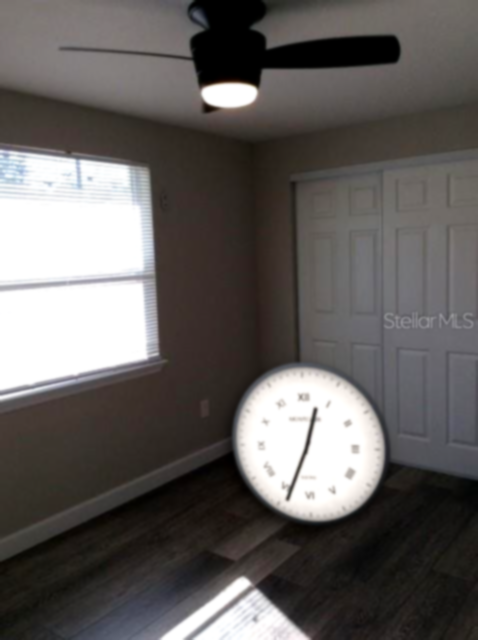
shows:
12,34
